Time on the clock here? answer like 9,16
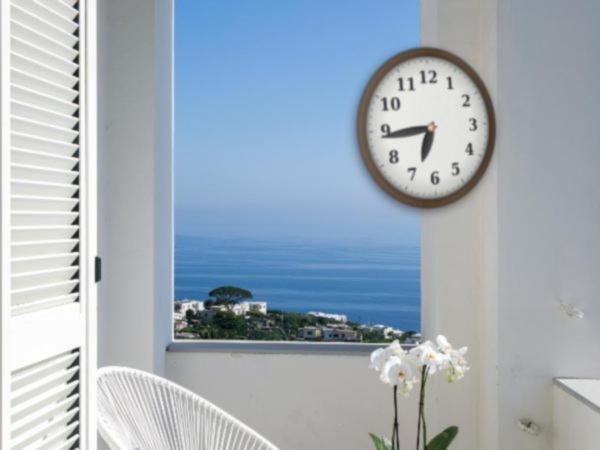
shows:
6,44
